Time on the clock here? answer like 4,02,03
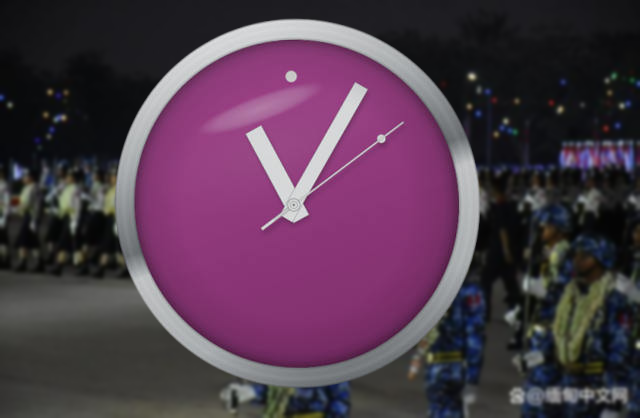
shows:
11,05,09
